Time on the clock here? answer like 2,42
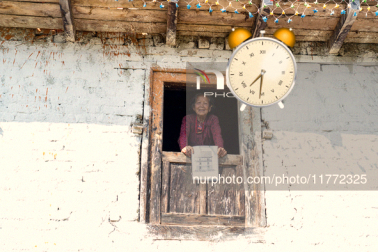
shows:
7,31
